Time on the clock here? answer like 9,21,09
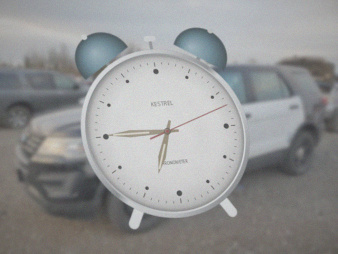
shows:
6,45,12
